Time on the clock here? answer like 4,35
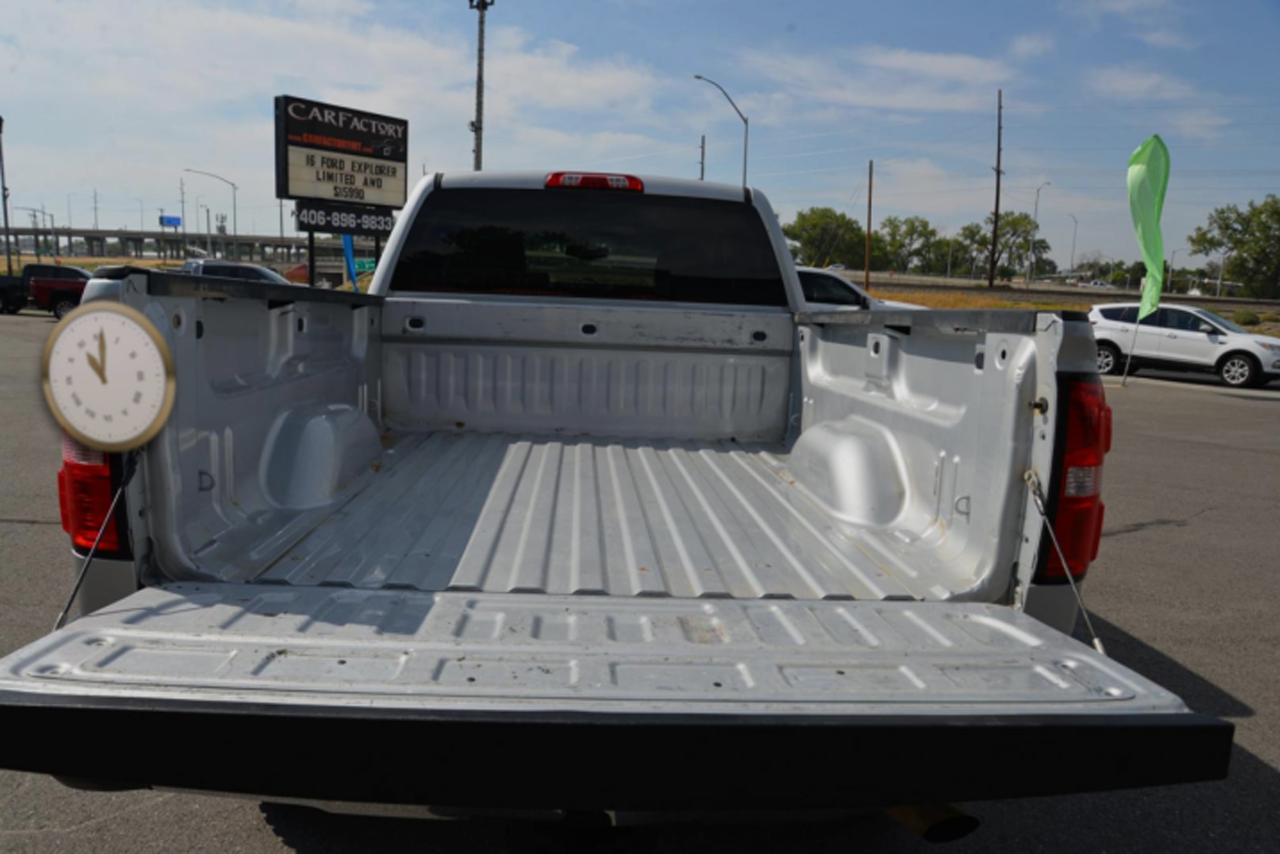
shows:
11,01
